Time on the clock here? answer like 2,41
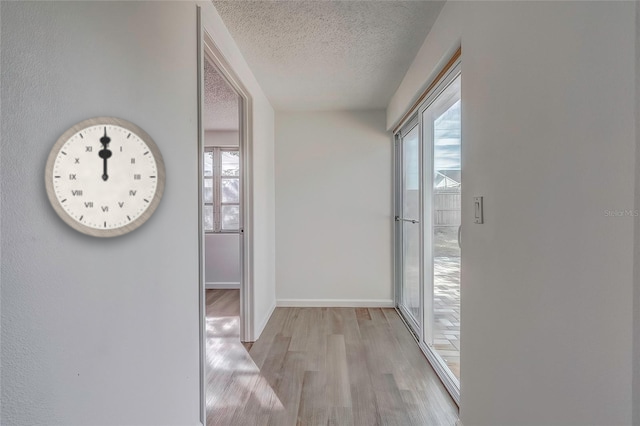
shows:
12,00
